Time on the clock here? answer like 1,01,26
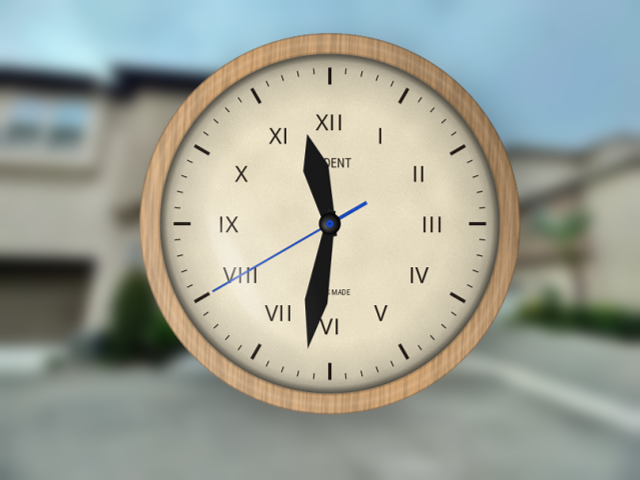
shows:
11,31,40
